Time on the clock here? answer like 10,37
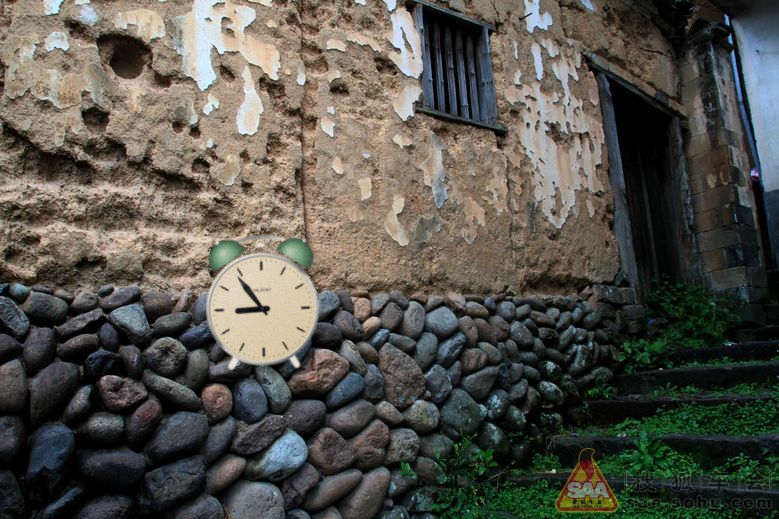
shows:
8,54
